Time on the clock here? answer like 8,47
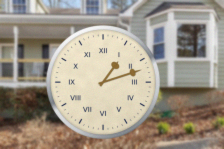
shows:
1,12
